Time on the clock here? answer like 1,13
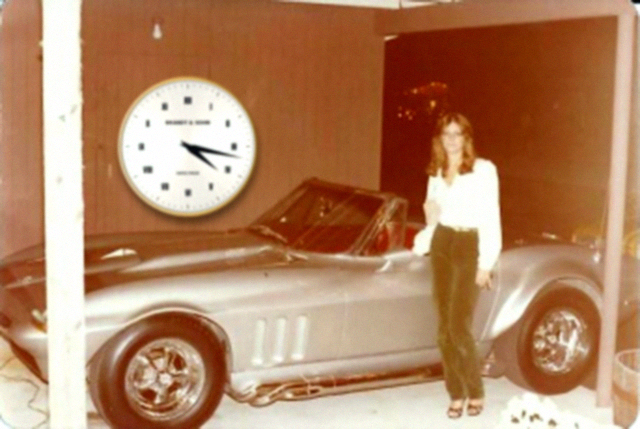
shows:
4,17
